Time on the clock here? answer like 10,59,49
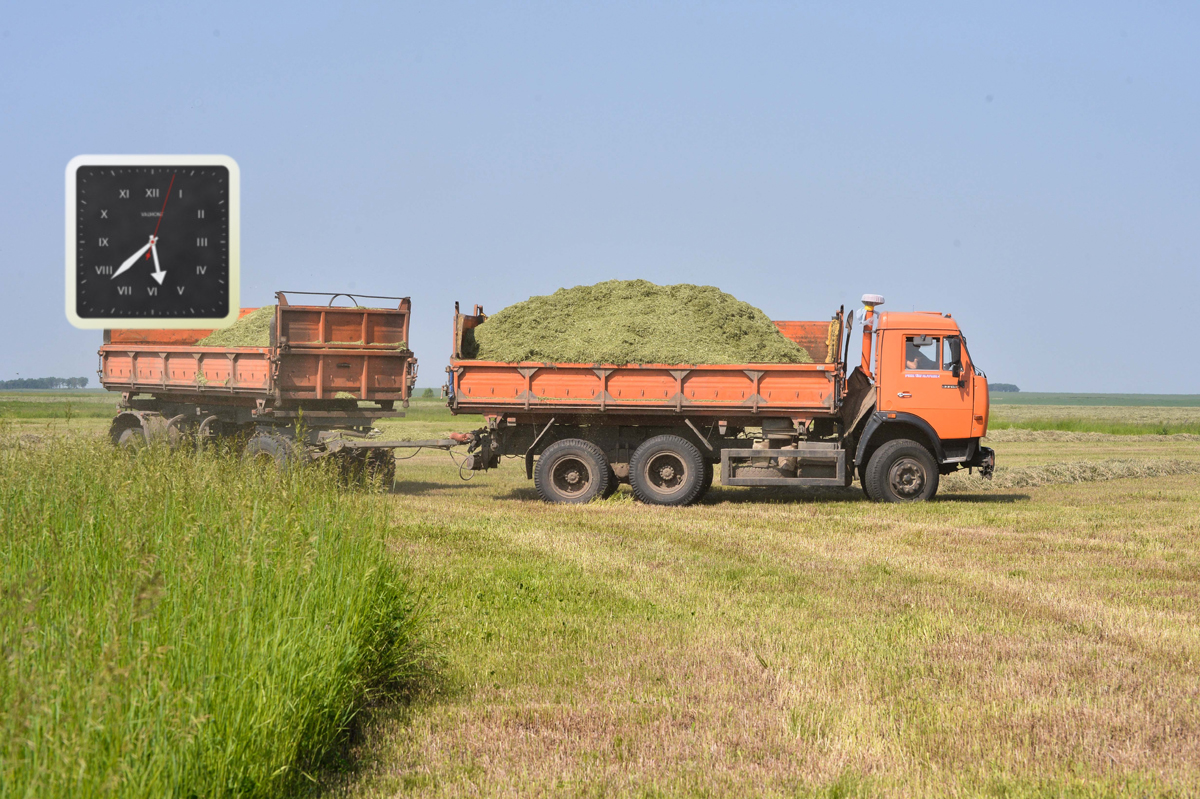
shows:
5,38,03
